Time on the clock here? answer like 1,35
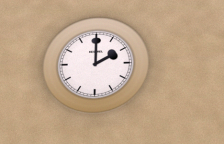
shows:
2,00
